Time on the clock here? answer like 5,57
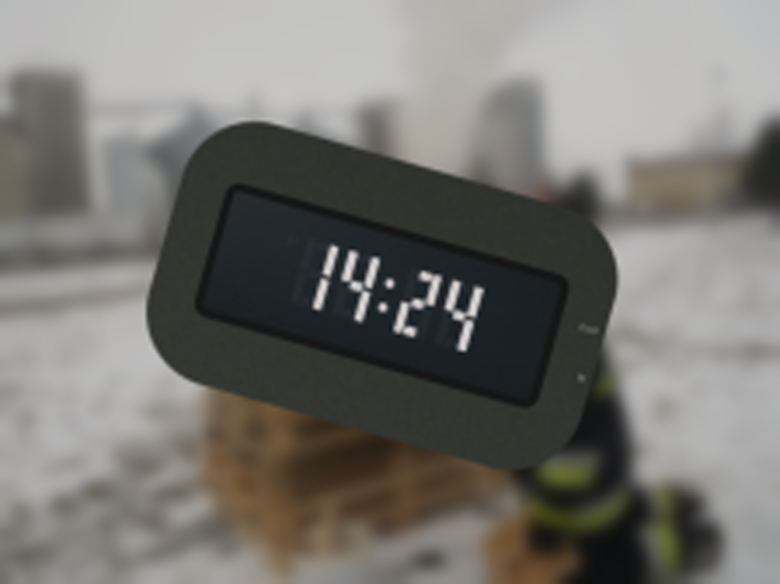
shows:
14,24
